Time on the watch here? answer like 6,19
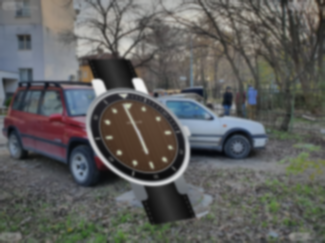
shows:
5,59
